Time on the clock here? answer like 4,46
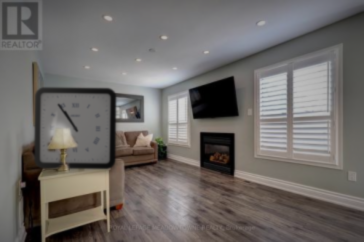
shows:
10,54
